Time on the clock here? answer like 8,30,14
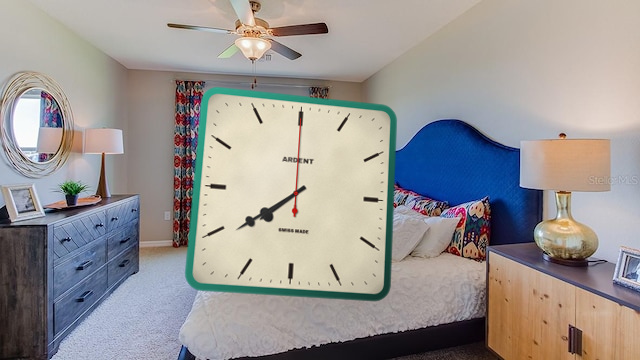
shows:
7,39,00
